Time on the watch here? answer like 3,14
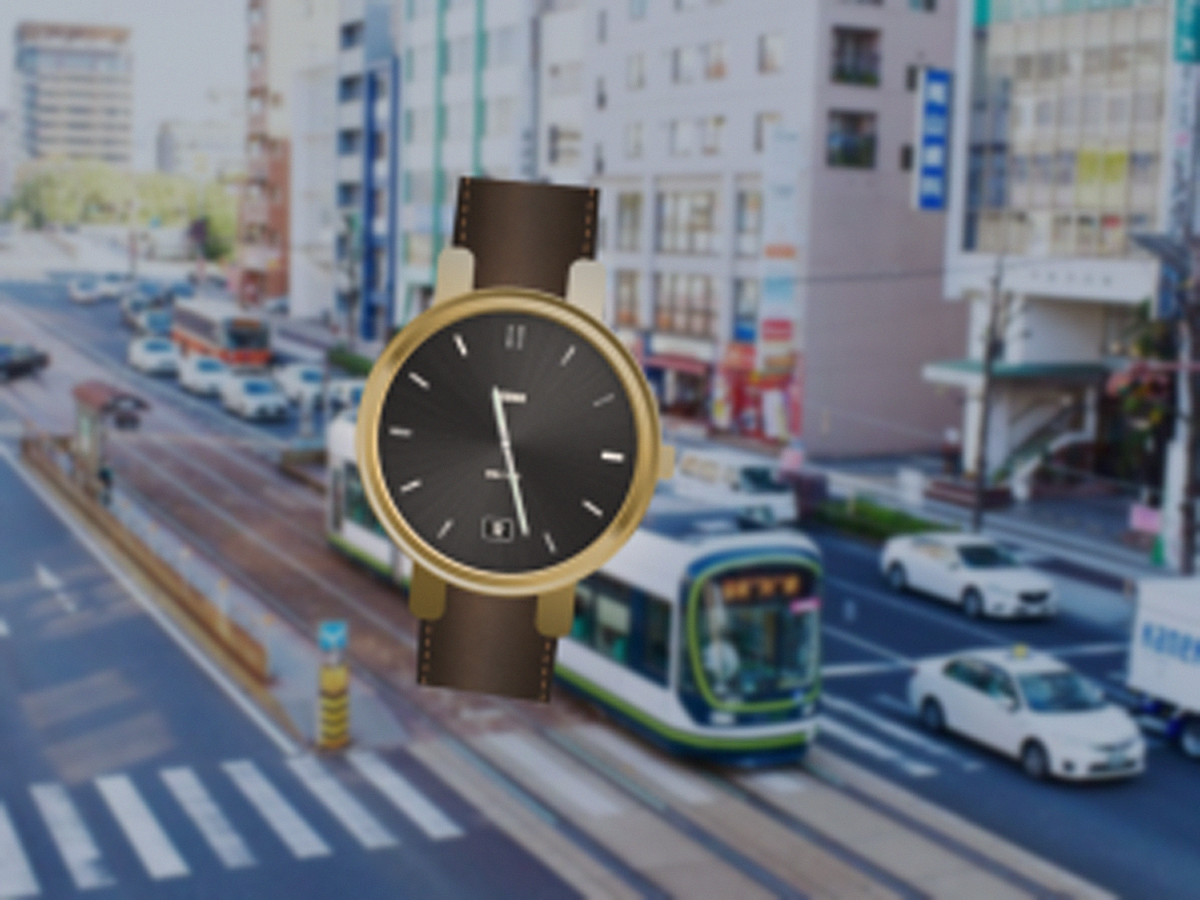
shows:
11,27
